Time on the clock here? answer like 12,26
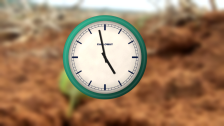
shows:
4,58
